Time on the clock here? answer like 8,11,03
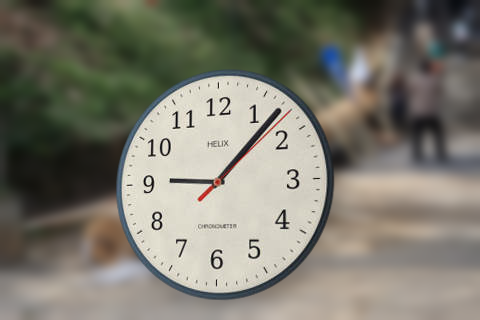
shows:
9,07,08
